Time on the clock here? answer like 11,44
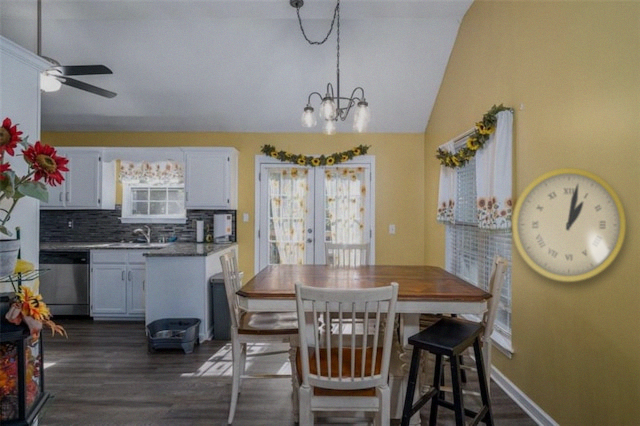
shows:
1,02
